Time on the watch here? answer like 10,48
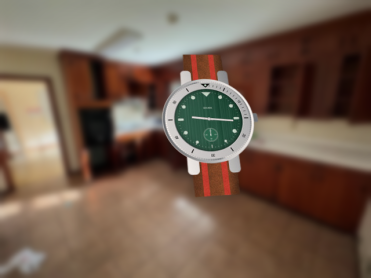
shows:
9,16
